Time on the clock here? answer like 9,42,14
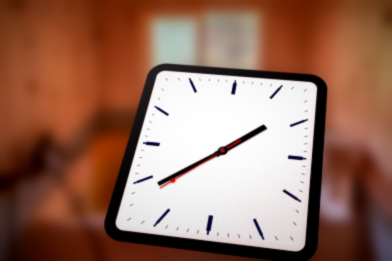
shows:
1,38,38
